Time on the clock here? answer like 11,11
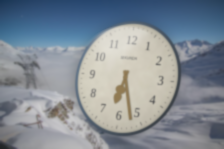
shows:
6,27
